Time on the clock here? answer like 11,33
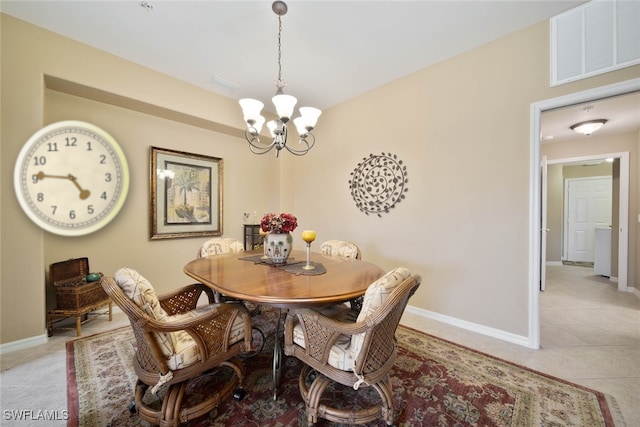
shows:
4,46
